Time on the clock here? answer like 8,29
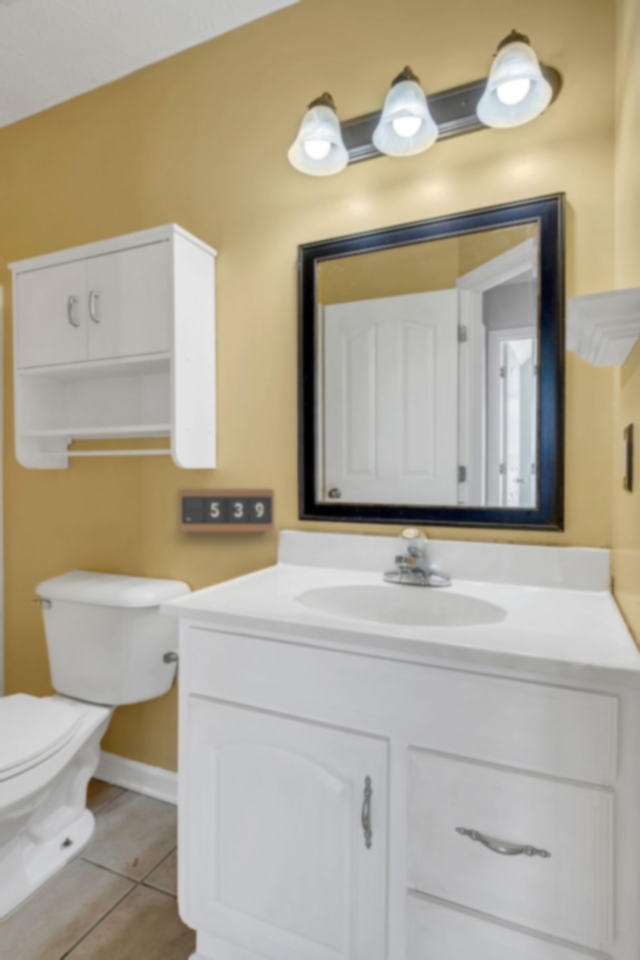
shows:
5,39
